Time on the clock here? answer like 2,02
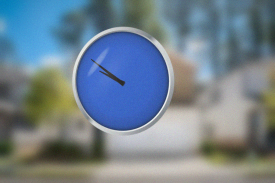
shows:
9,51
